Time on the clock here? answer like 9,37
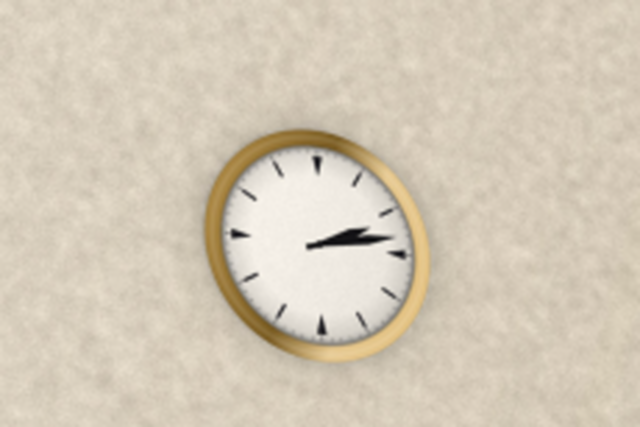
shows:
2,13
